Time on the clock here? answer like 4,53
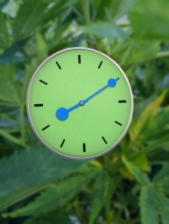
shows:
8,10
